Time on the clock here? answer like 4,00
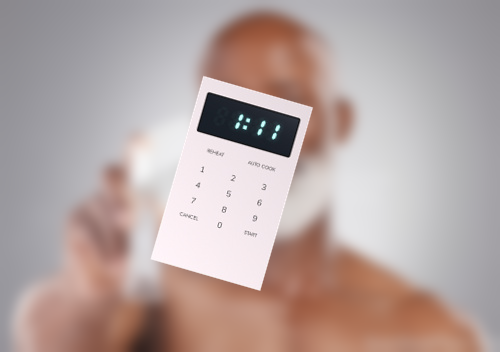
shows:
1,11
